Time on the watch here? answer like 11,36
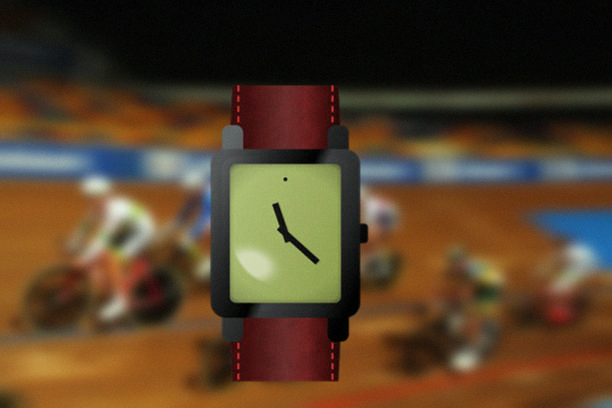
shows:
11,22
